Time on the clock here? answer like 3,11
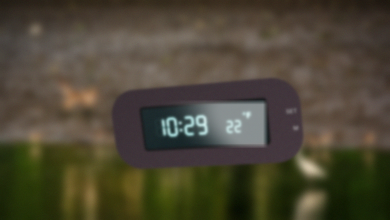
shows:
10,29
